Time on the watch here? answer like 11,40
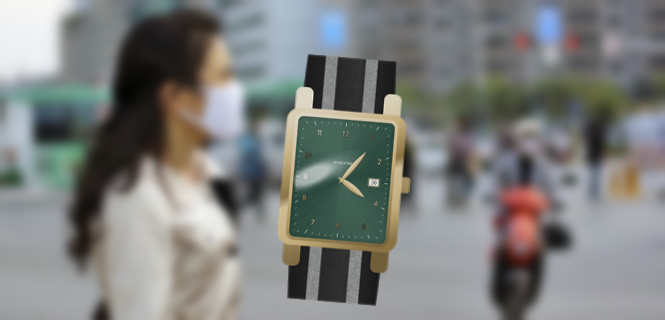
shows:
4,06
